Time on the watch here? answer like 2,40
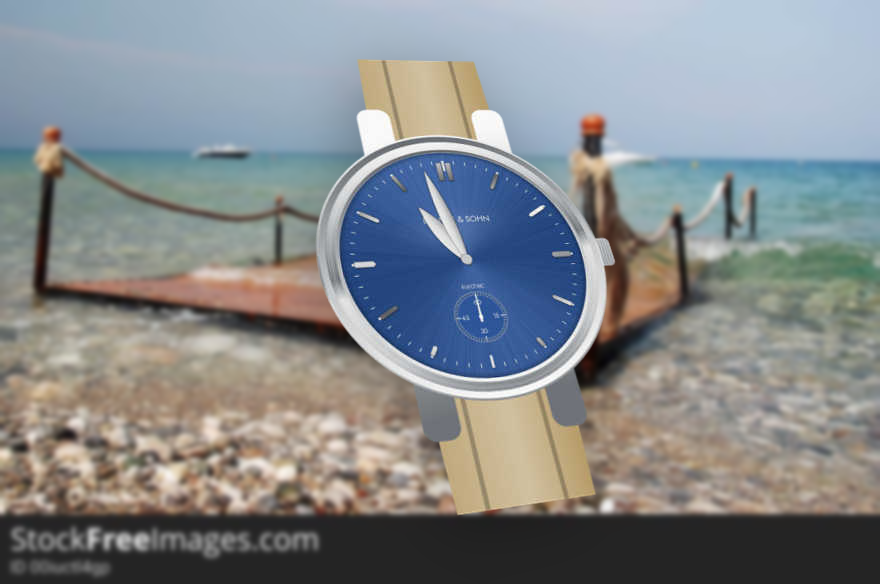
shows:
10,58
